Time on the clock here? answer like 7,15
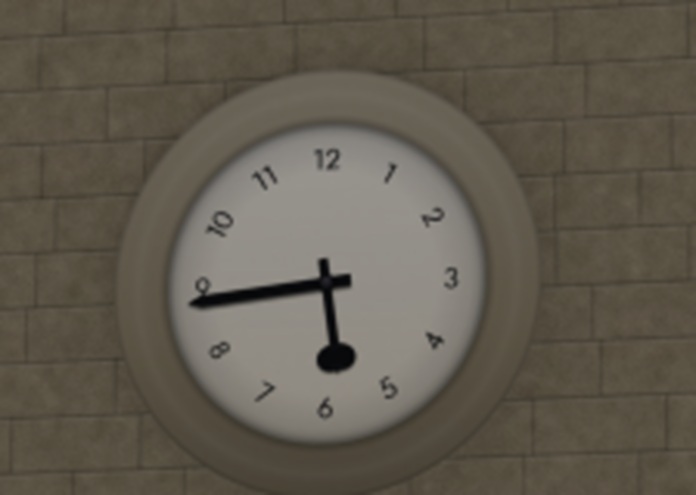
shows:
5,44
